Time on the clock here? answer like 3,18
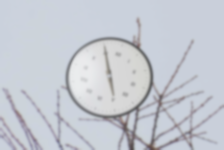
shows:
4,55
